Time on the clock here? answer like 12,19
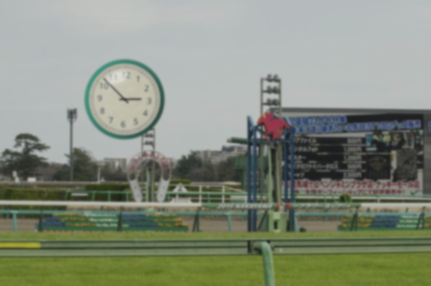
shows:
2,52
